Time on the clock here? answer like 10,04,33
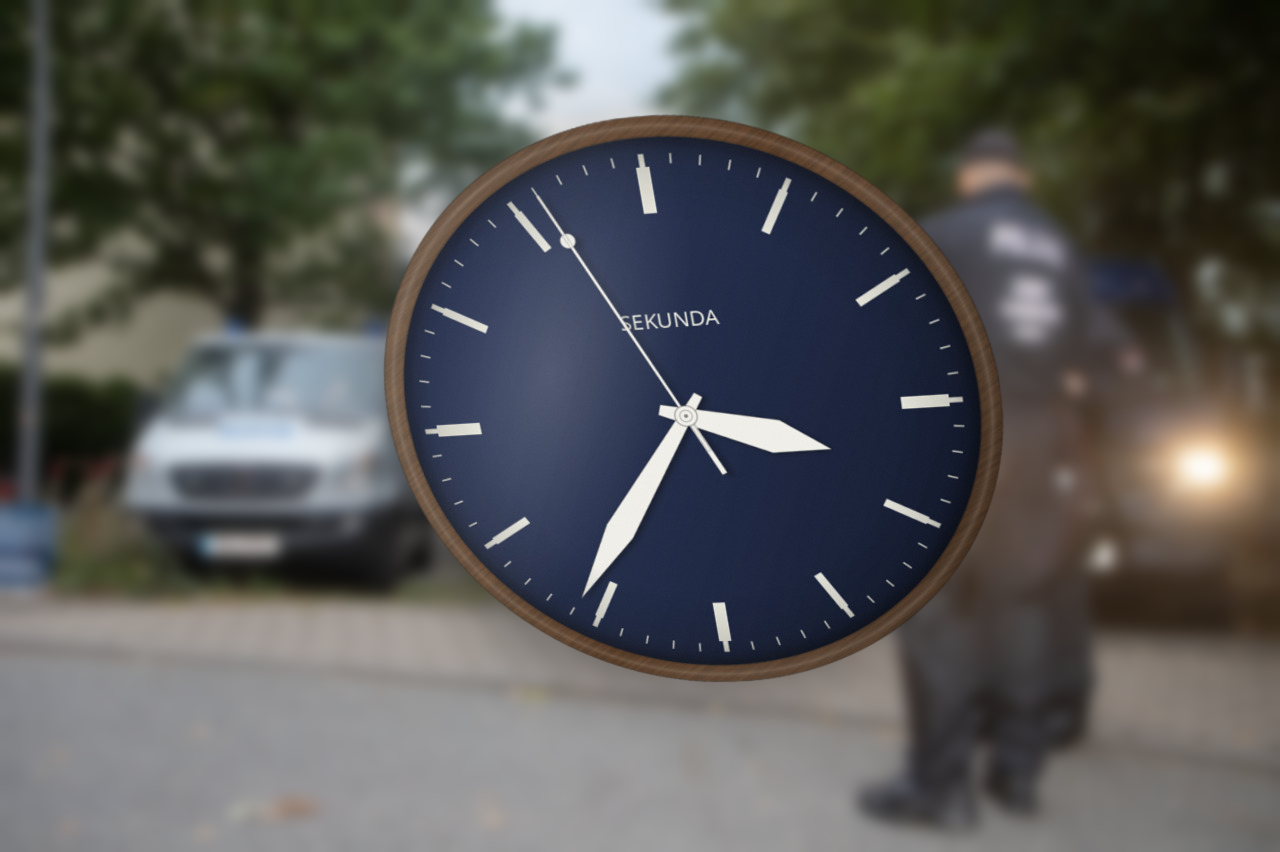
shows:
3,35,56
